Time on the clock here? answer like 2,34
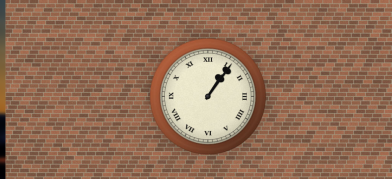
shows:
1,06
